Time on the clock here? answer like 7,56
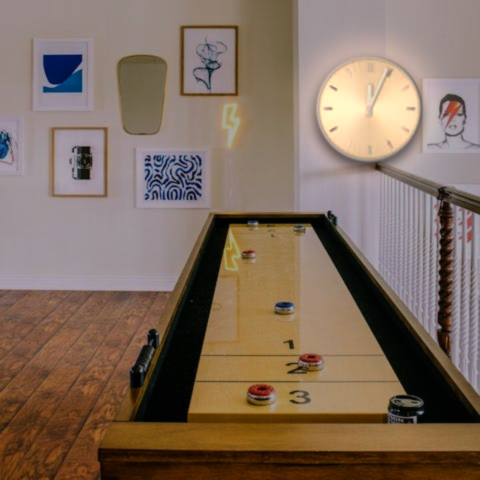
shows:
12,04
